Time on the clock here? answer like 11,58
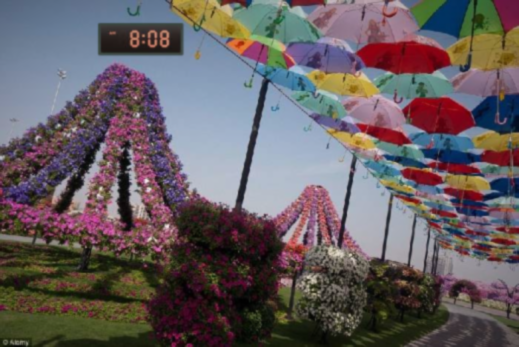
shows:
8,08
